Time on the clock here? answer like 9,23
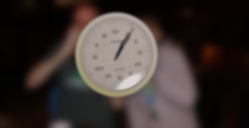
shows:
1,06
